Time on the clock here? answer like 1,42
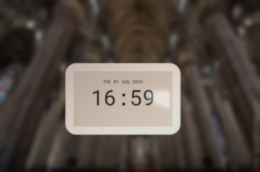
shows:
16,59
